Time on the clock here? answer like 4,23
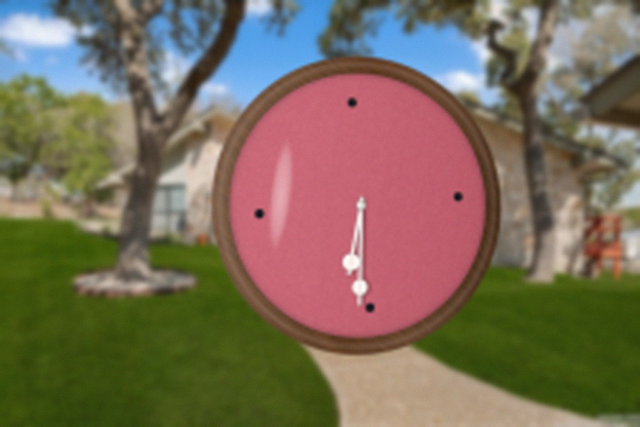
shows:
6,31
